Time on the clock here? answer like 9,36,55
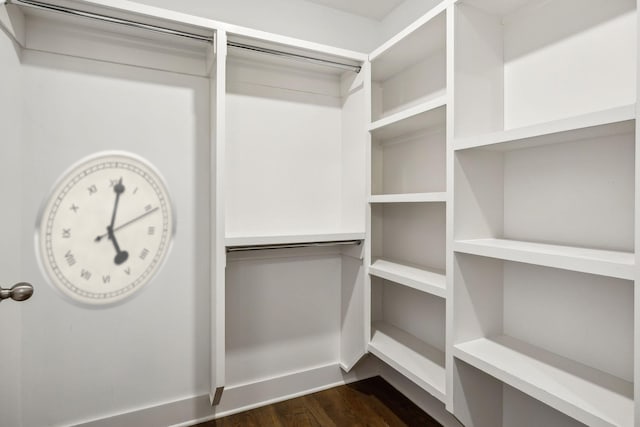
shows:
5,01,11
